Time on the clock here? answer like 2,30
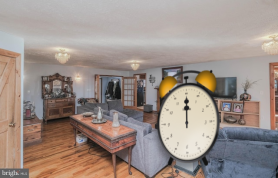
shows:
12,00
